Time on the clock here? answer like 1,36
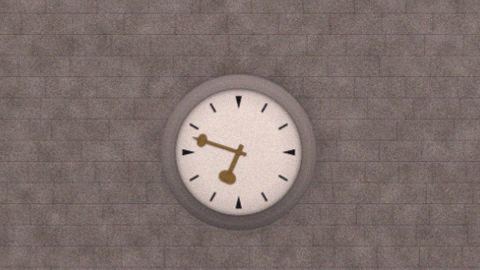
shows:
6,48
